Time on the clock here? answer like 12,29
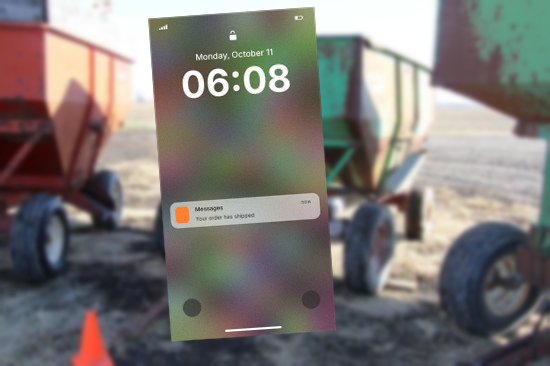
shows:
6,08
